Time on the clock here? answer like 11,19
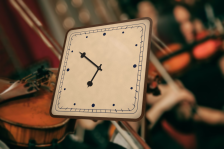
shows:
6,51
